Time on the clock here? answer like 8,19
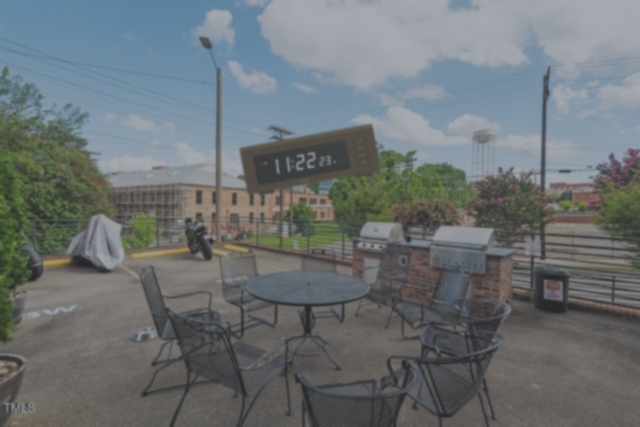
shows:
11,22
